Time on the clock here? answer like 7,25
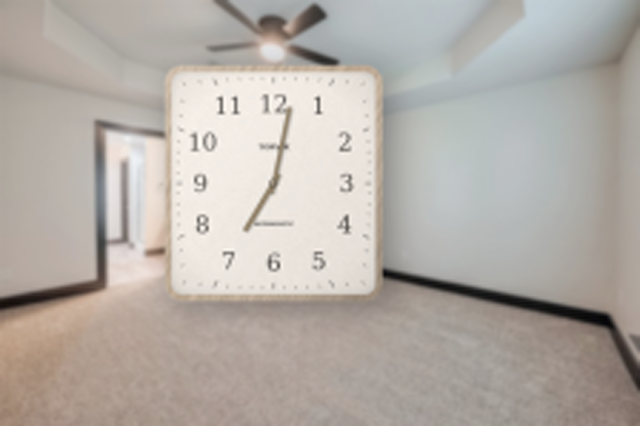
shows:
7,02
